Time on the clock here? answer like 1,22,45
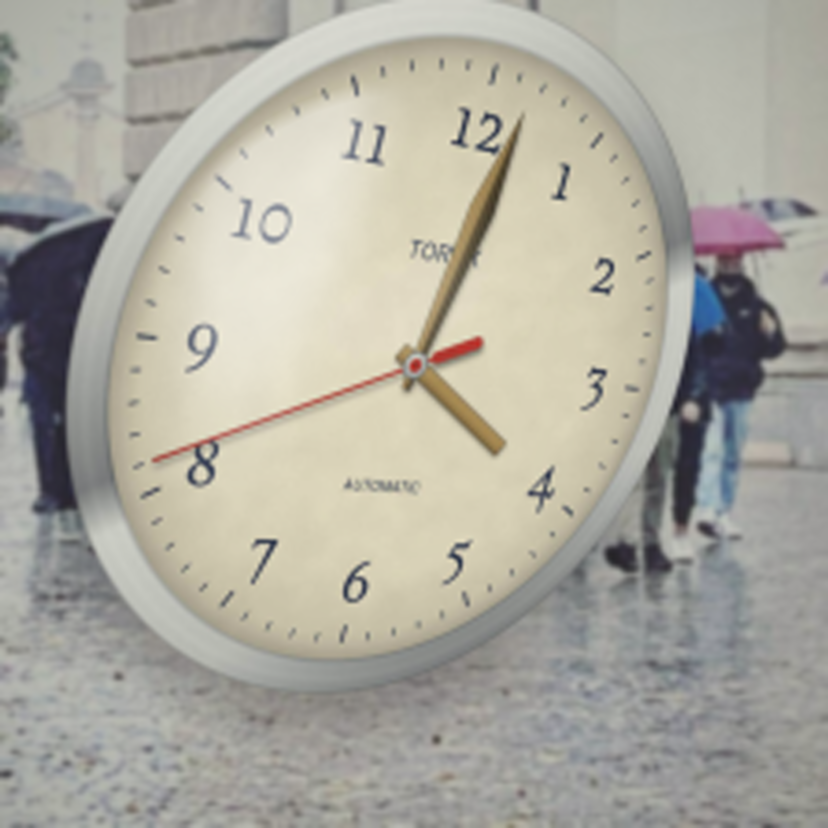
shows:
4,01,41
